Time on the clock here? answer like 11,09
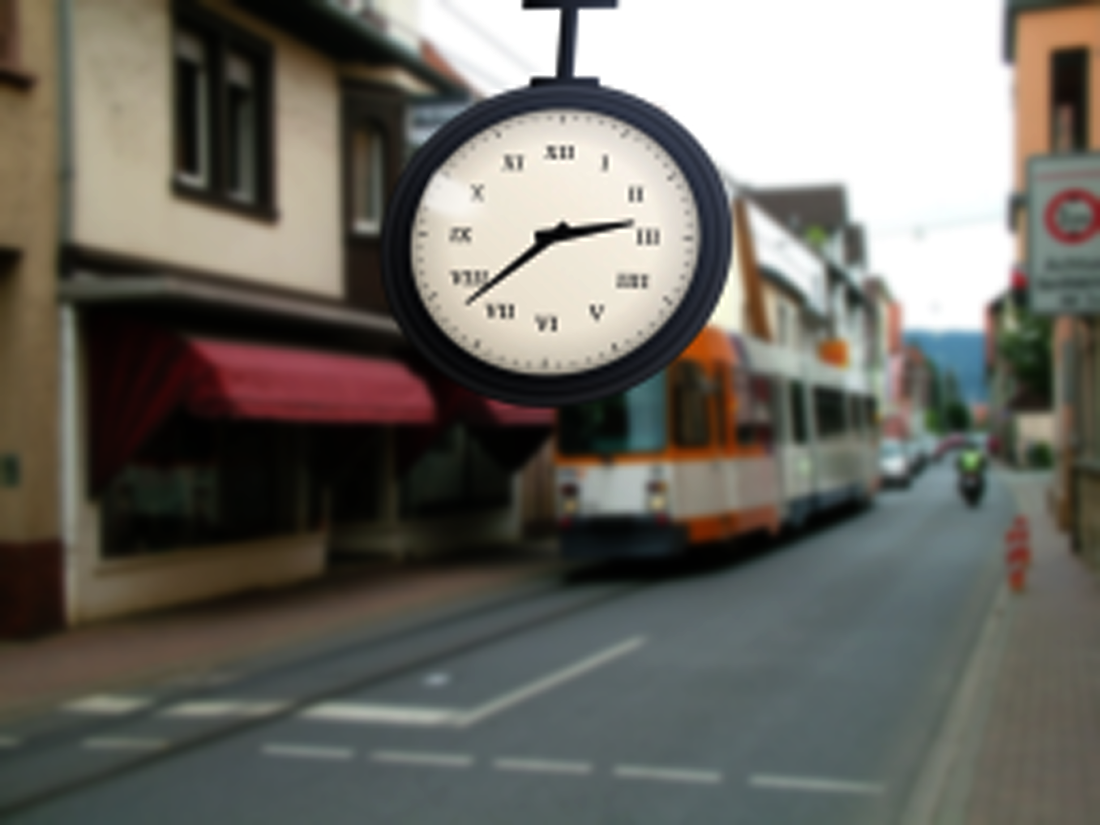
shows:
2,38
